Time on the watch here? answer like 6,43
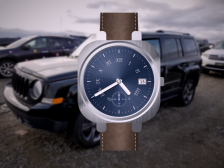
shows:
4,40
